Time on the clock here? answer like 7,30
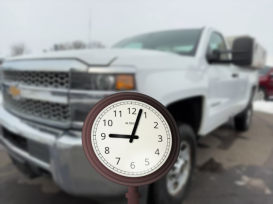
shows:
9,03
